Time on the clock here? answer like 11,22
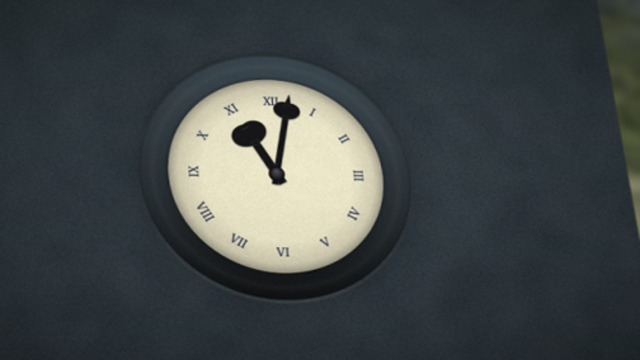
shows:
11,02
